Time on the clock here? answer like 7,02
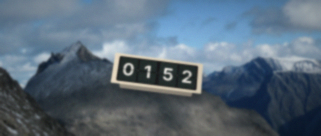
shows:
1,52
